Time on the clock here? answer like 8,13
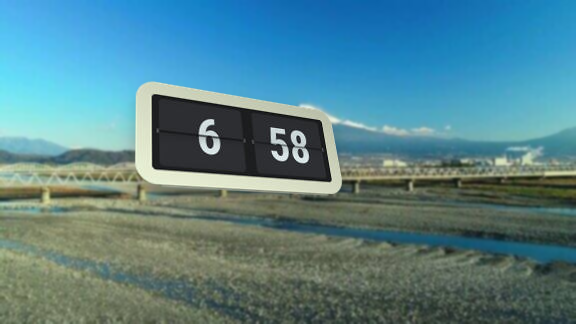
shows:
6,58
